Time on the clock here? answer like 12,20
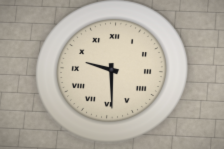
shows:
9,29
